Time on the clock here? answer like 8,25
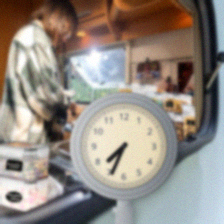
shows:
7,34
